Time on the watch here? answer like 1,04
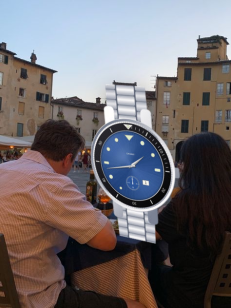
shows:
1,43
